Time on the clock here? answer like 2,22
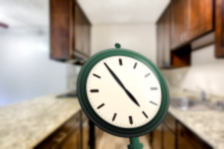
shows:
4,55
